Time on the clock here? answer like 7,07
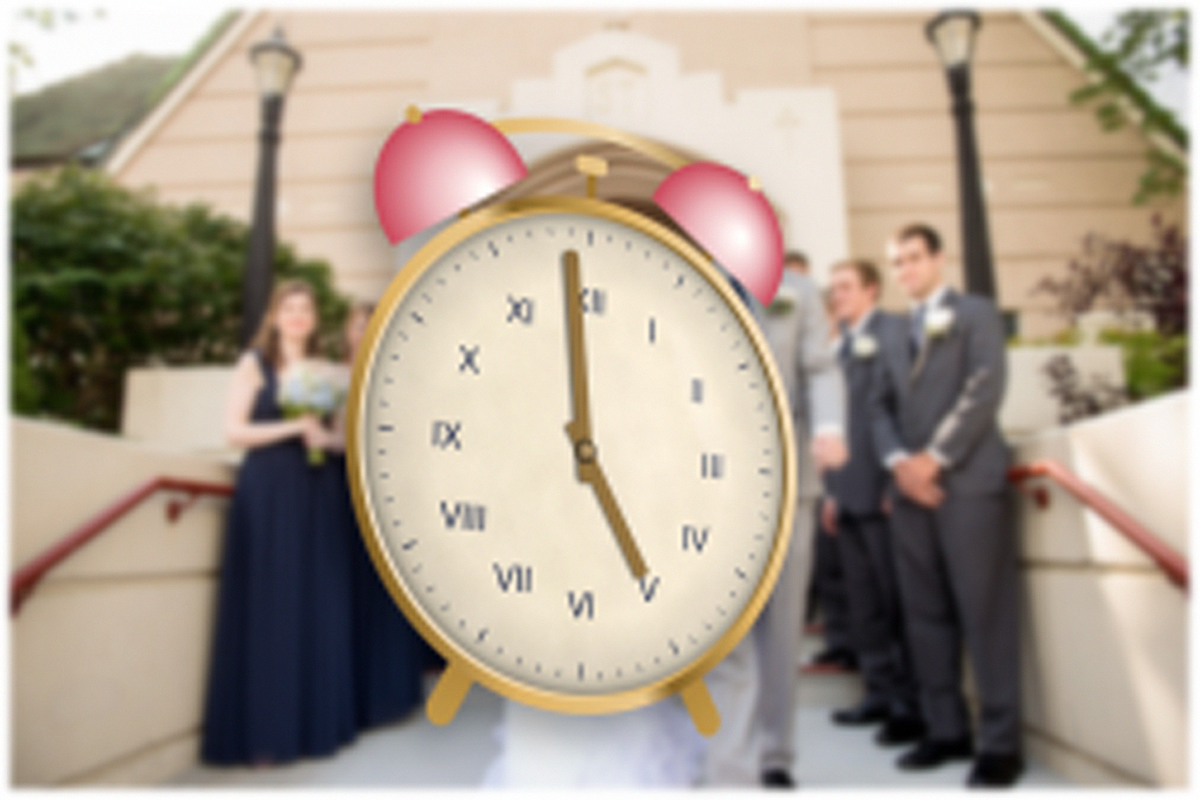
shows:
4,59
